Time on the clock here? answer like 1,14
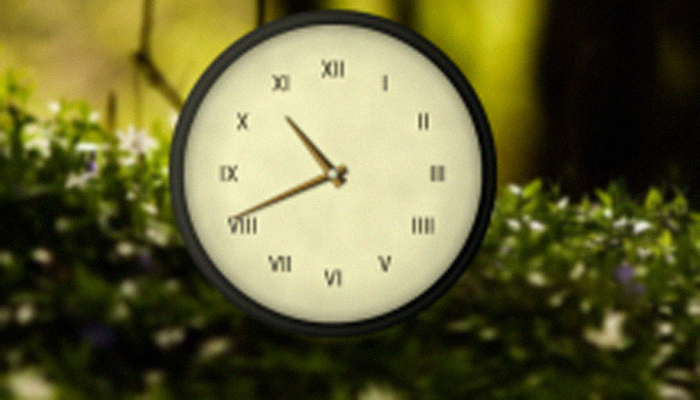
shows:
10,41
